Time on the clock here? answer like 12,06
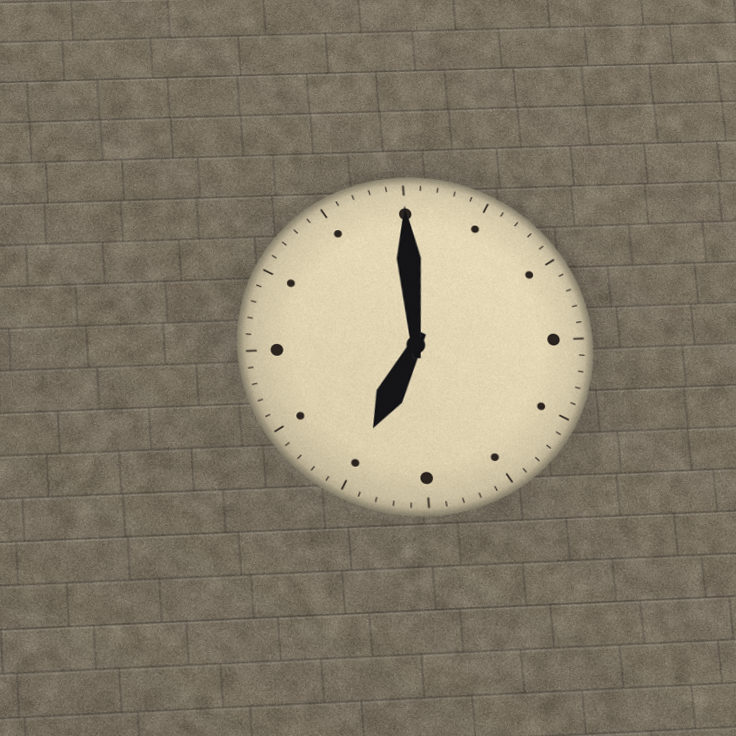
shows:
7,00
